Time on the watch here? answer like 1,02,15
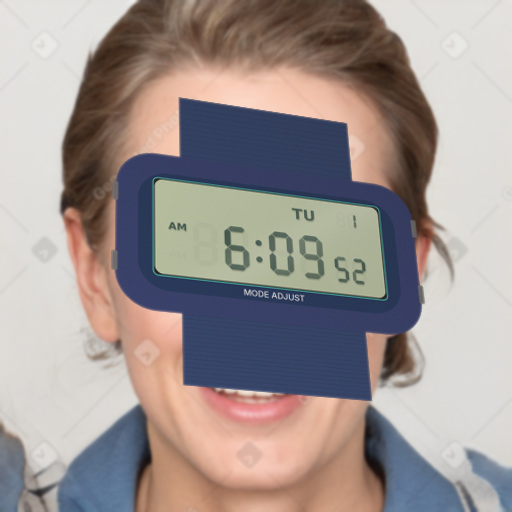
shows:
6,09,52
